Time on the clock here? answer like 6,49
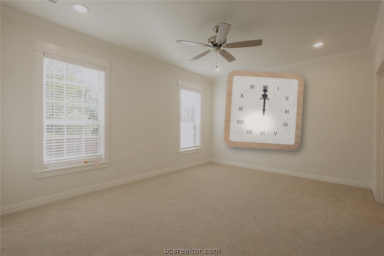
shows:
12,00
